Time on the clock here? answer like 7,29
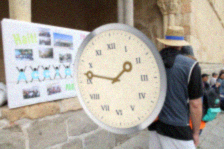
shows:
1,47
